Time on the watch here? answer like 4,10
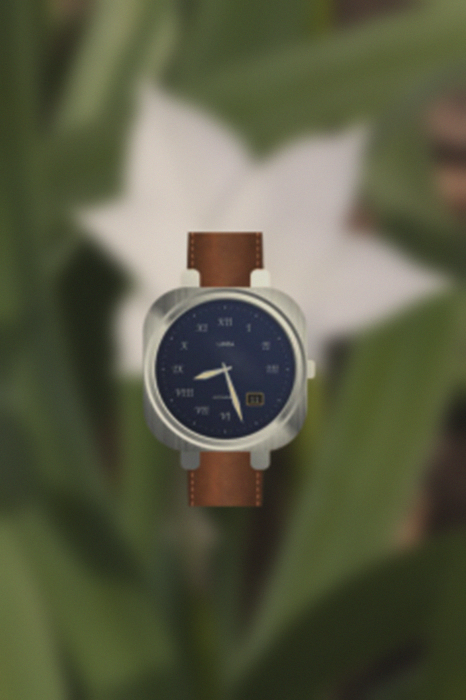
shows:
8,27
